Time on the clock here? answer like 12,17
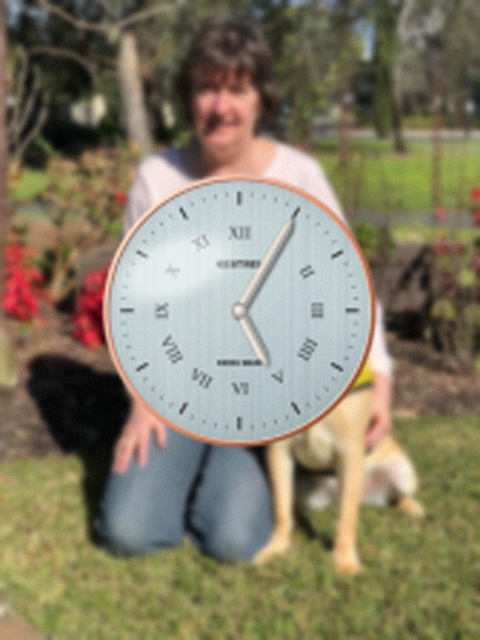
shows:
5,05
